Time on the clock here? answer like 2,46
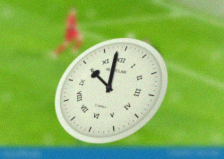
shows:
9,58
